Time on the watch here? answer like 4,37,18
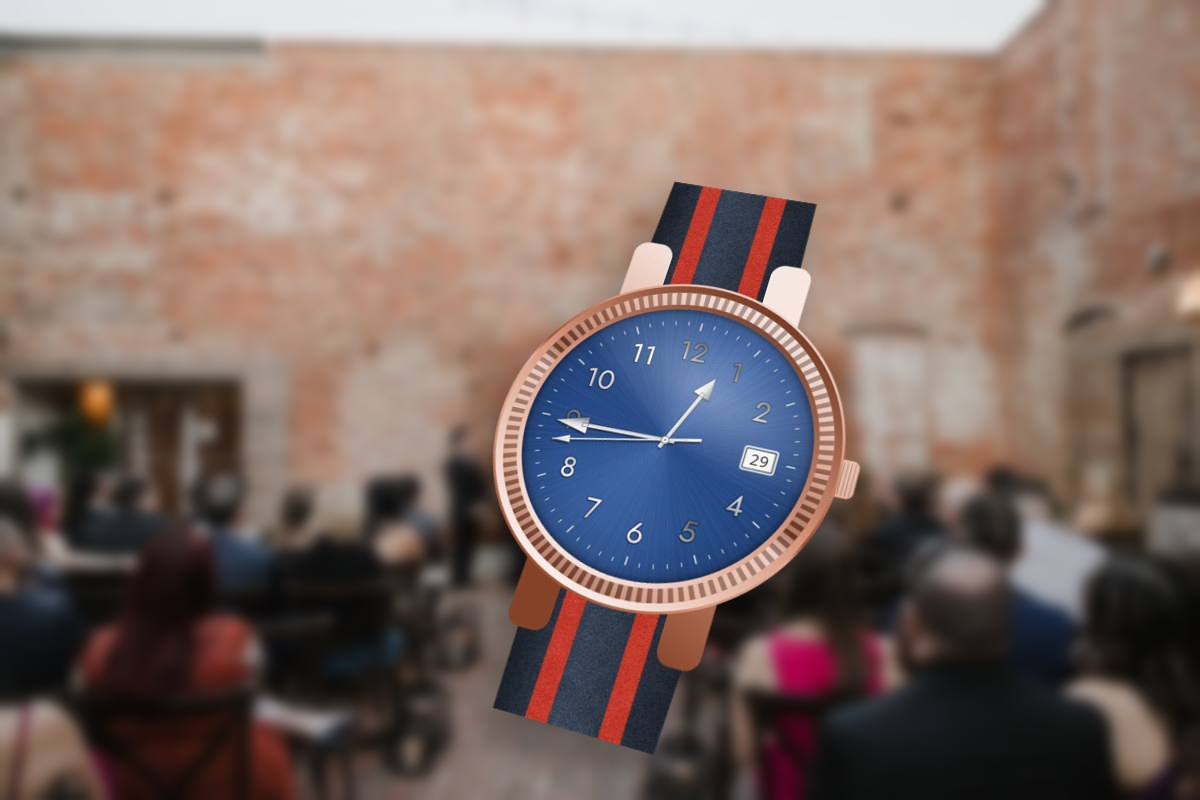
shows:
12,44,43
